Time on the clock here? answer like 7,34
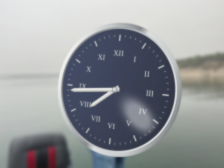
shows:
7,44
